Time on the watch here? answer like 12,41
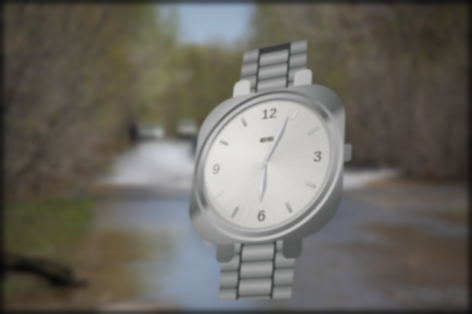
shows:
6,04
